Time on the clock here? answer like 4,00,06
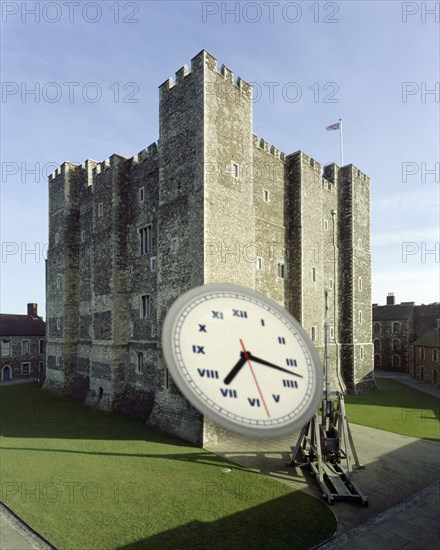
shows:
7,17,28
